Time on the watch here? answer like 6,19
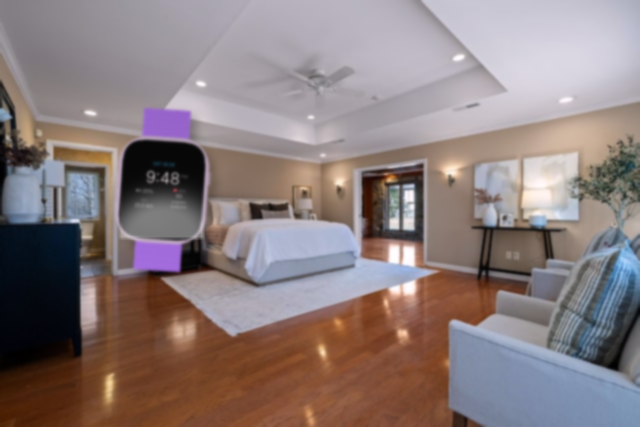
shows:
9,48
